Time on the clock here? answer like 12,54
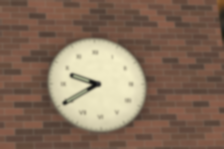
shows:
9,40
